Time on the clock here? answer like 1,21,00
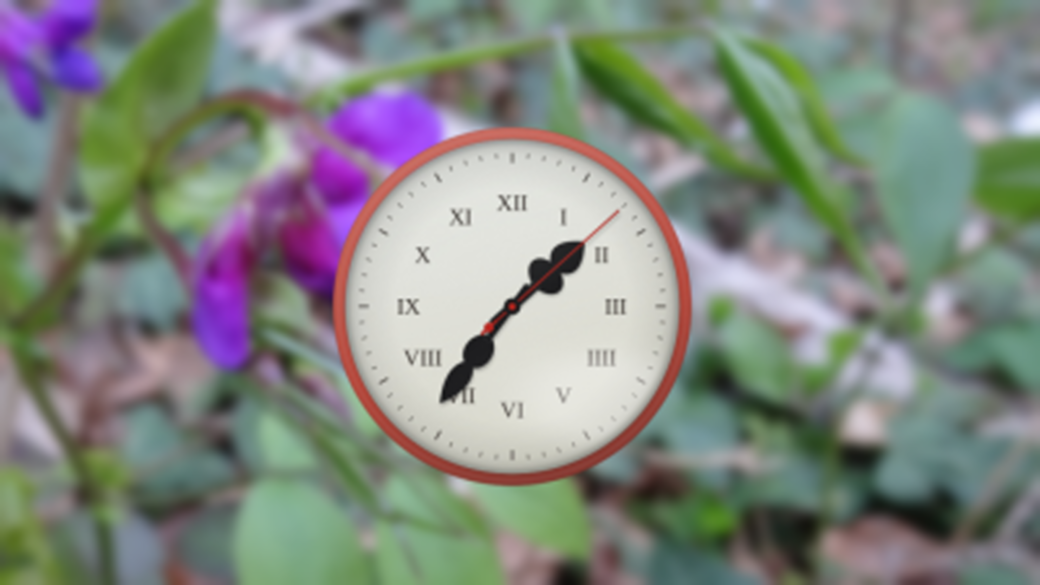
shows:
1,36,08
